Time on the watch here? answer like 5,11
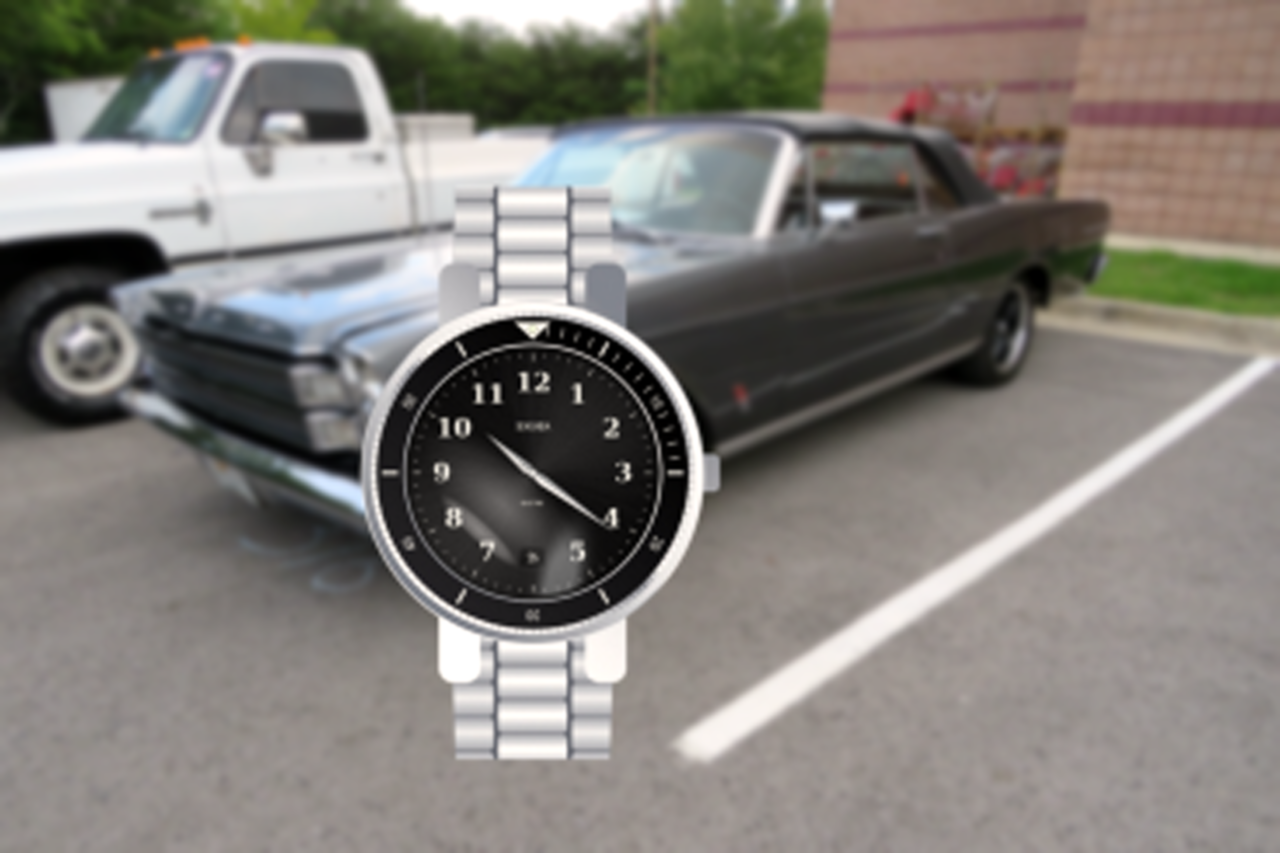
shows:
10,21
